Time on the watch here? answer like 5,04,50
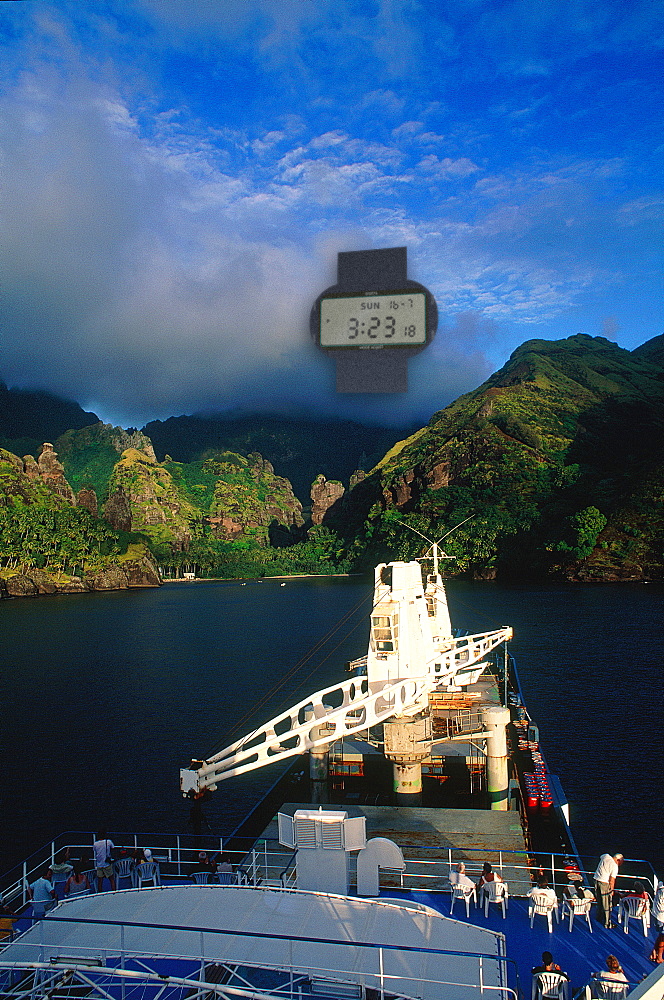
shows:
3,23,18
